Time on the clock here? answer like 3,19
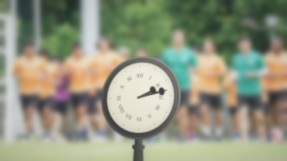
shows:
2,13
